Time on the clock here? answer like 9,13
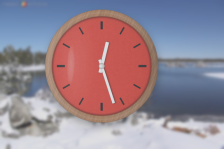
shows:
12,27
